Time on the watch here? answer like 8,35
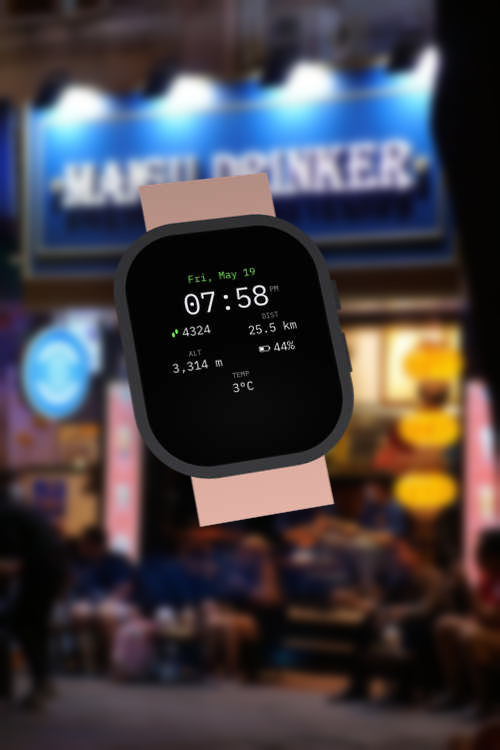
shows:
7,58
